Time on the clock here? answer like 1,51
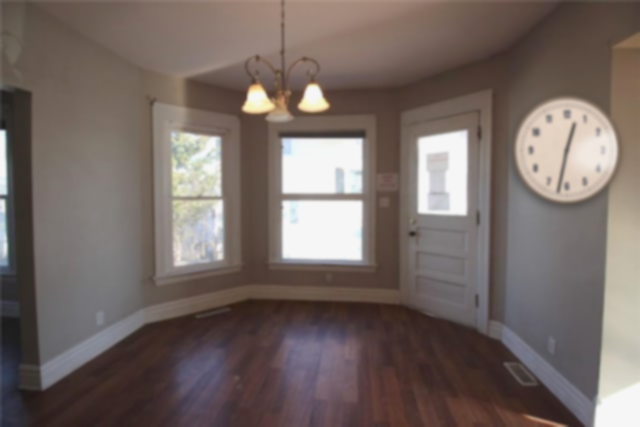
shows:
12,32
